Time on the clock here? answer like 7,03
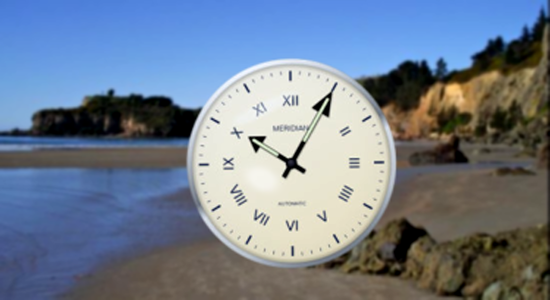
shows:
10,05
